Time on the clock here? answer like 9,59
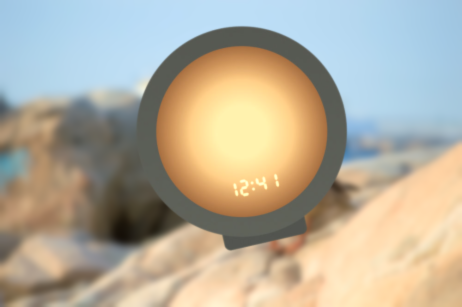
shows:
12,41
